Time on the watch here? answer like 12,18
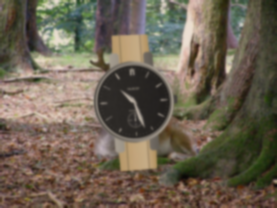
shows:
10,27
